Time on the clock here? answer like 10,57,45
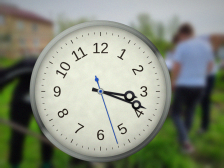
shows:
3,18,27
